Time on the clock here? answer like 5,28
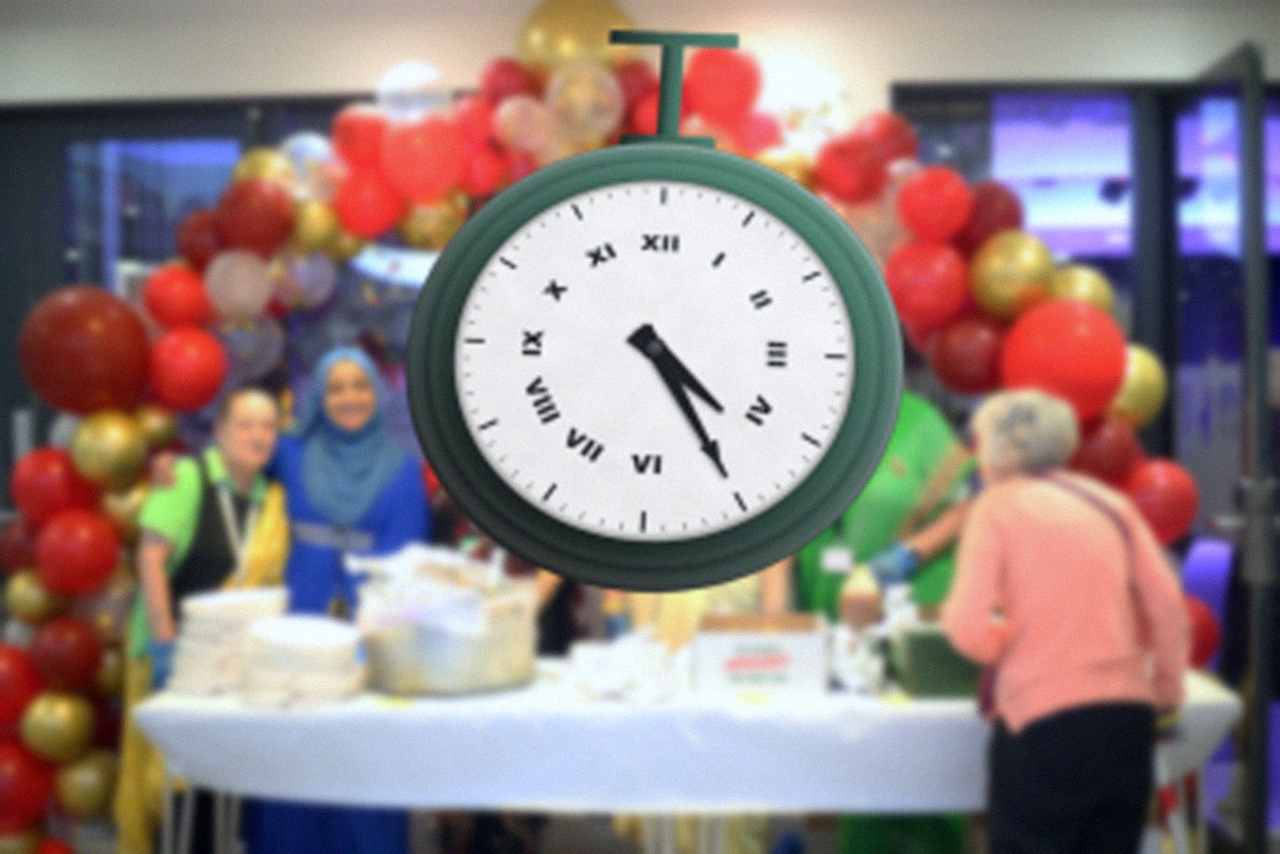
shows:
4,25
